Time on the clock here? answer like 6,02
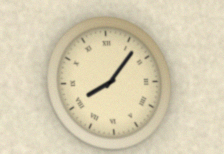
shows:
8,07
